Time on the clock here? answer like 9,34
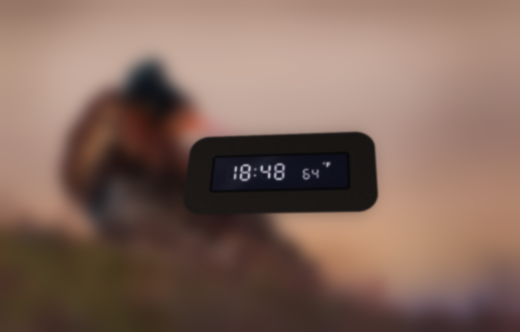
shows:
18,48
